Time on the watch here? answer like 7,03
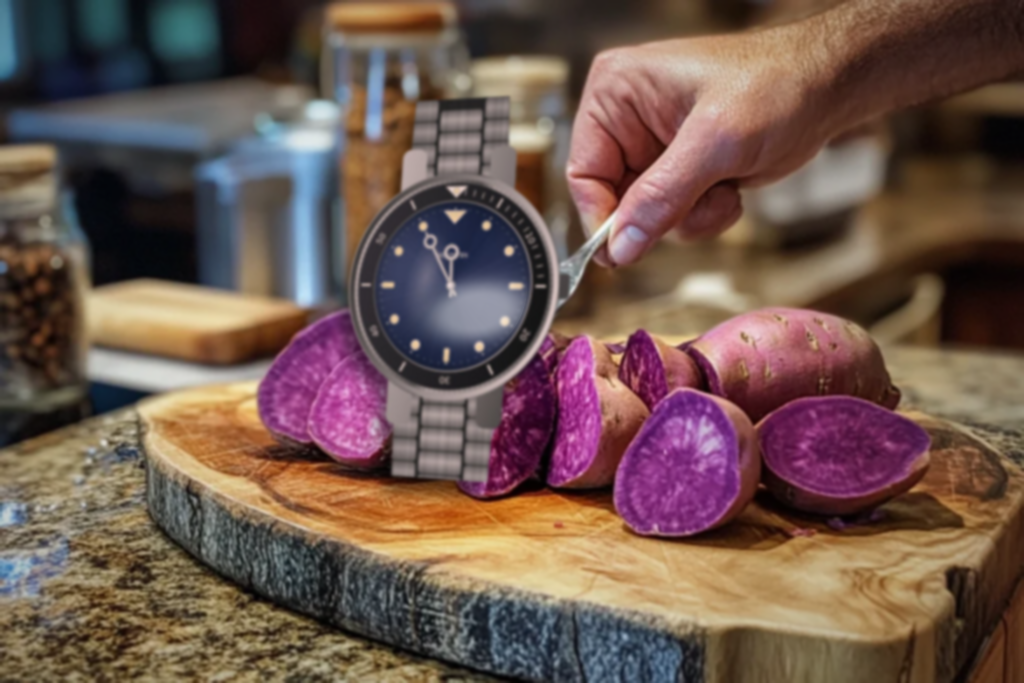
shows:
11,55
